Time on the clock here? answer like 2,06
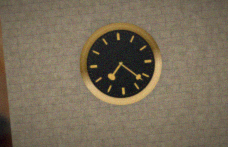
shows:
7,22
